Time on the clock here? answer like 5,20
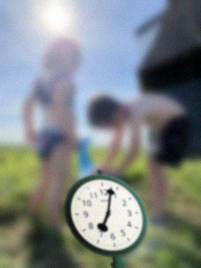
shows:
7,03
